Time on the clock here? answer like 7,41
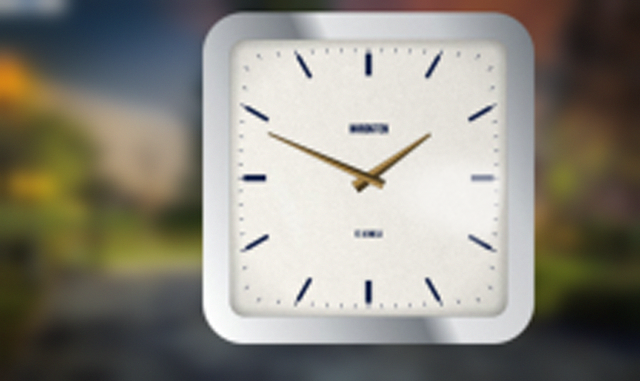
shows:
1,49
